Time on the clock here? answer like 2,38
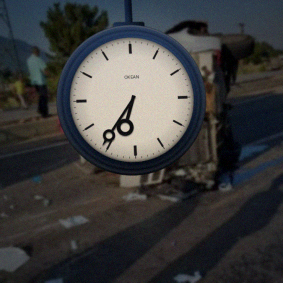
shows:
6,36
